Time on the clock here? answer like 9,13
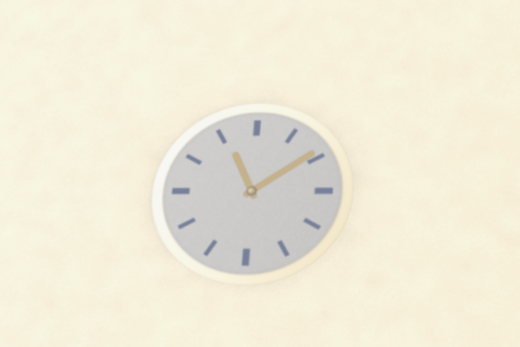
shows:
11,09
